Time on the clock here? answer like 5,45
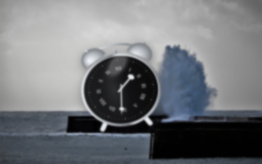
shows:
1,31
